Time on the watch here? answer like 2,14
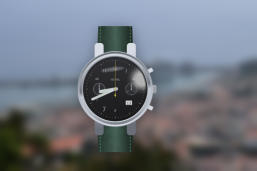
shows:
8,41
